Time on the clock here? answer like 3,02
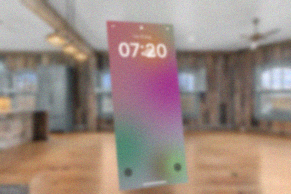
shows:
7,20
